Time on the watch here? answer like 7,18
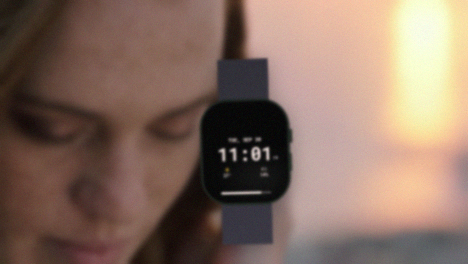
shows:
11,01
